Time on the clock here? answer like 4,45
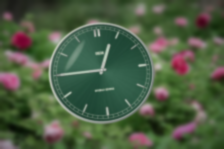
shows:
12,45
